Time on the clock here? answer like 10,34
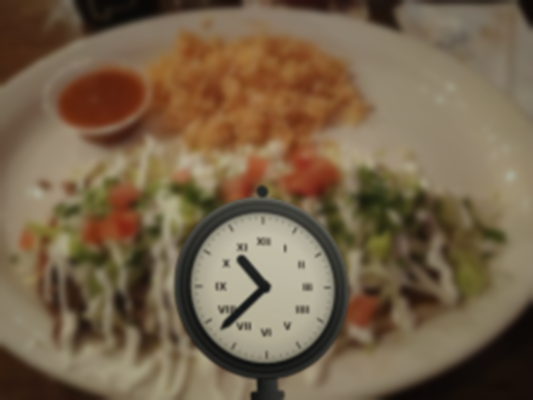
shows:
10,38
